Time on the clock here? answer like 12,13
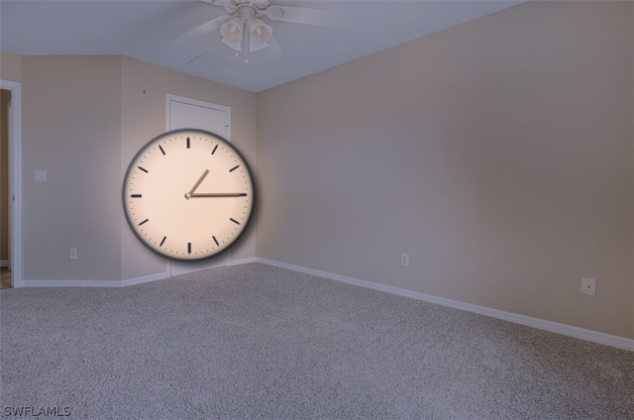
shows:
1,15
